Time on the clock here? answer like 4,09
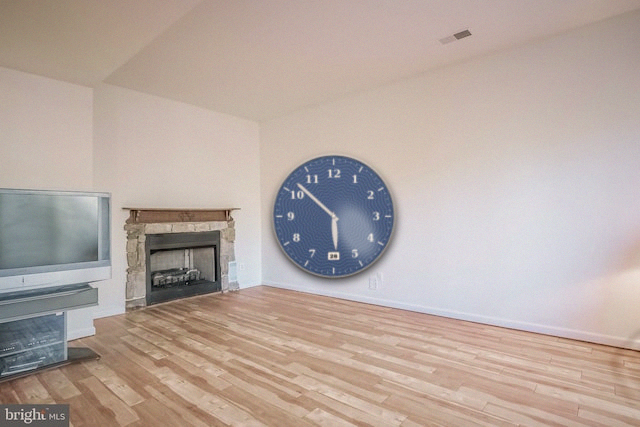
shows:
5,52
